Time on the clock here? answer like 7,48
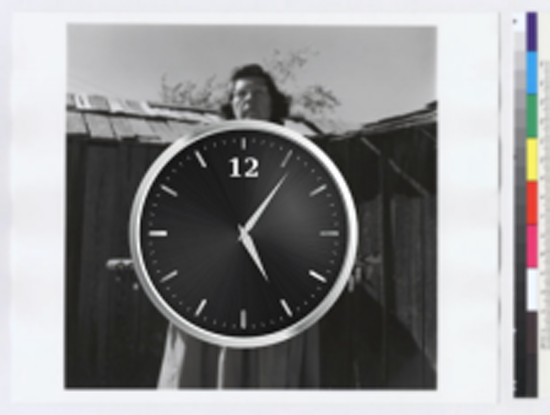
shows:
5,06
